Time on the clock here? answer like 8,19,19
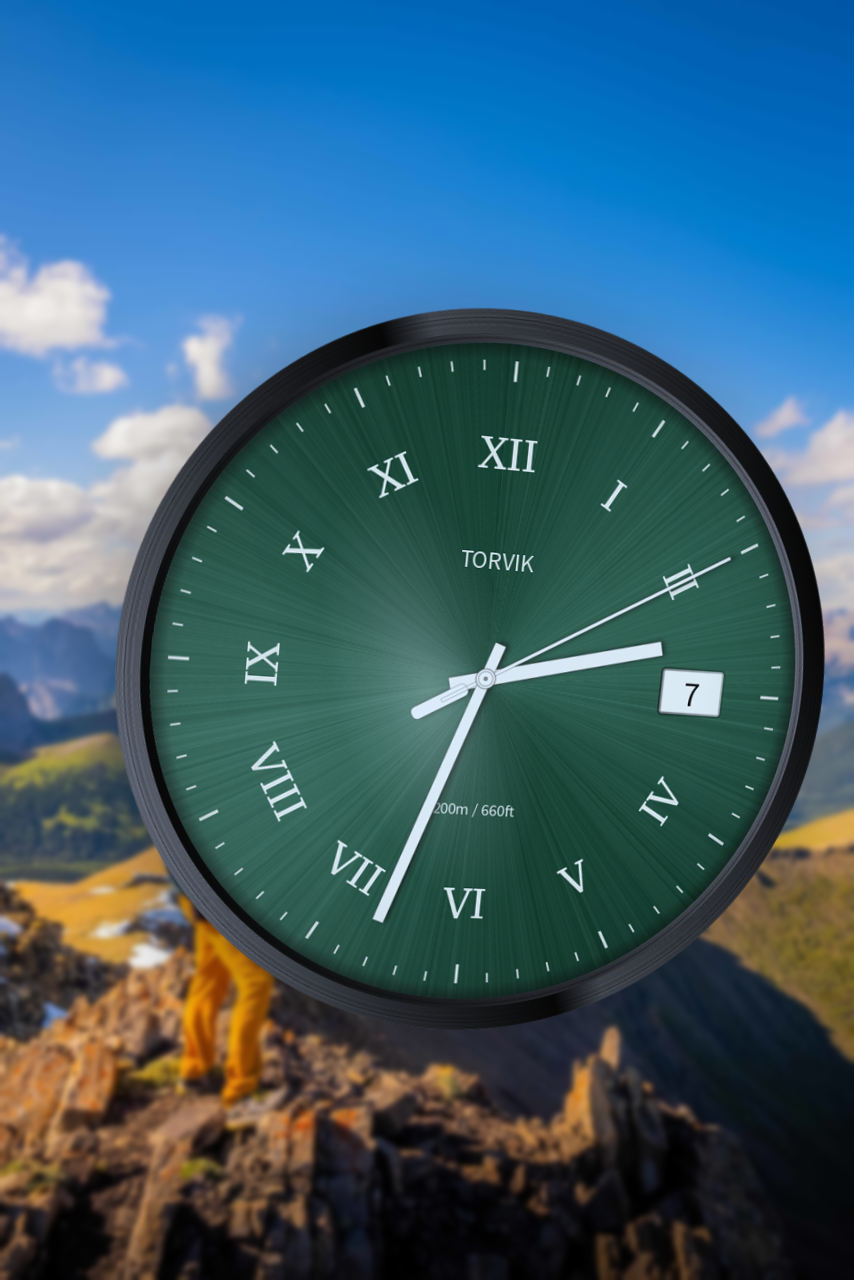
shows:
2,33,10
